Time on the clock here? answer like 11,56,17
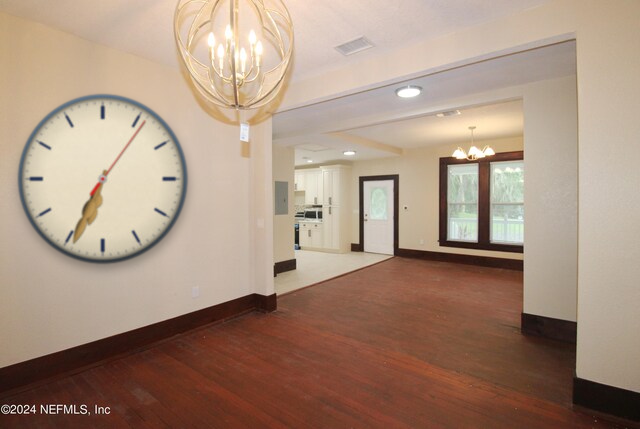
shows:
6,34,06
